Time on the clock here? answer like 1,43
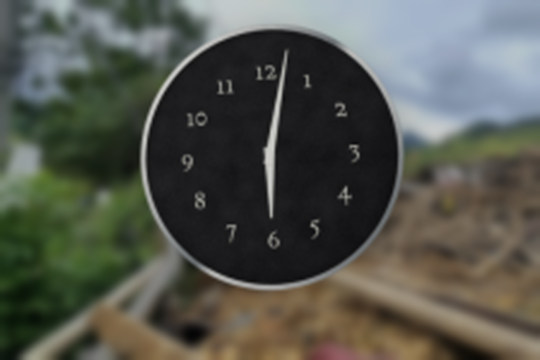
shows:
6,02
